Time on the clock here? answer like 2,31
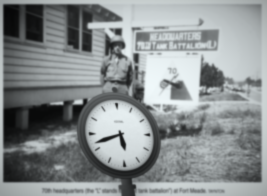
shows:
5,42
